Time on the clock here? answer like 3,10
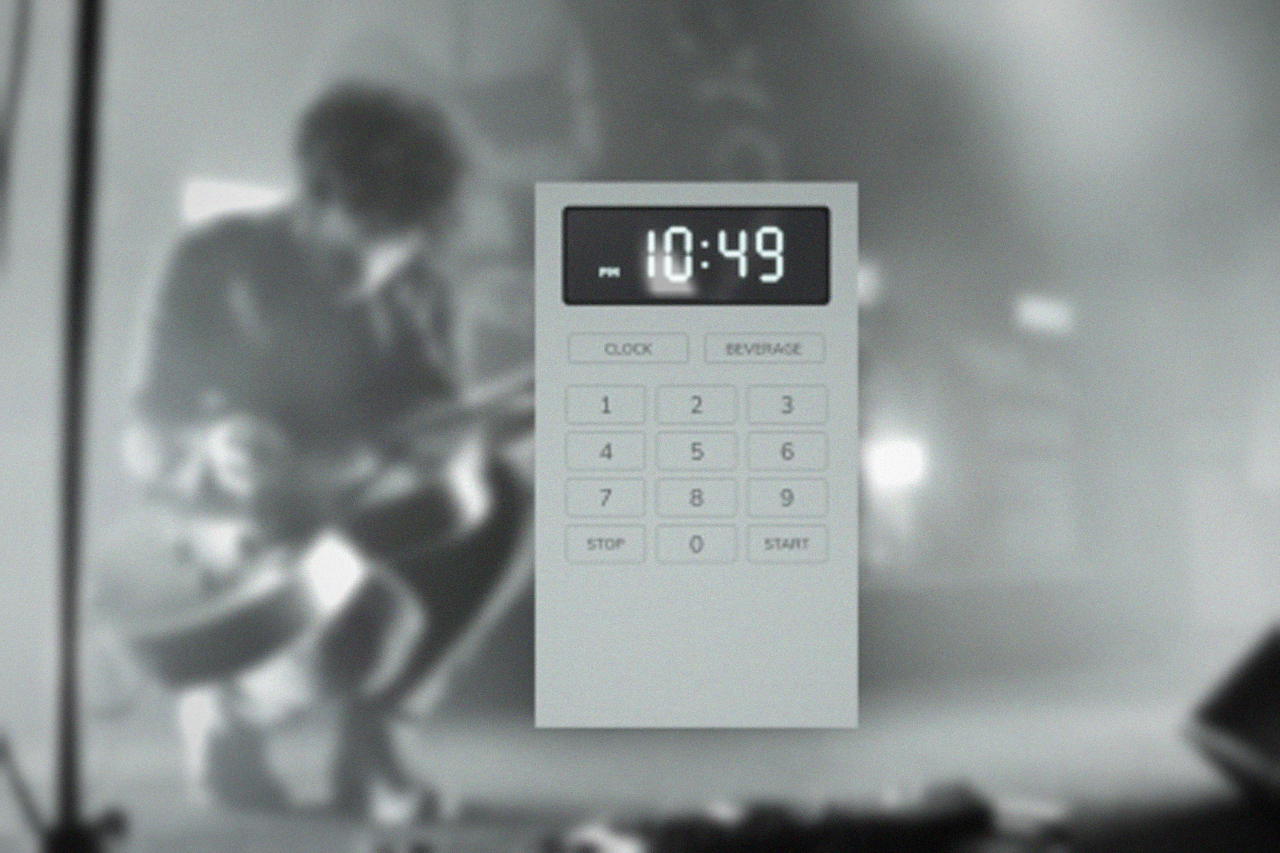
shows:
10,49
